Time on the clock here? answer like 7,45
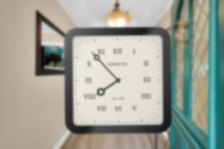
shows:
7,53
